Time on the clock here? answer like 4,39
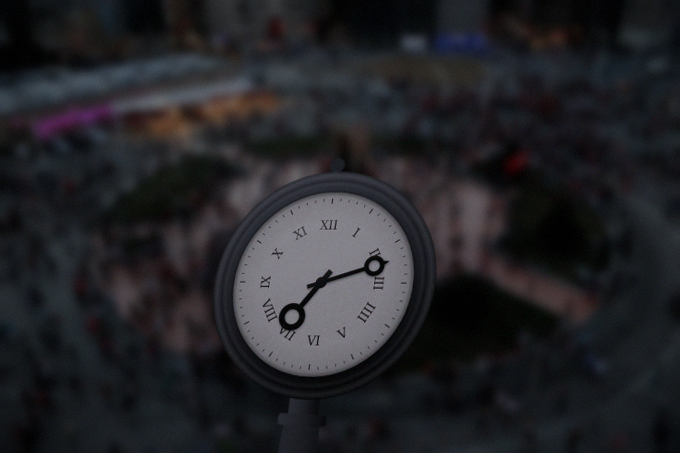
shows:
7,12
